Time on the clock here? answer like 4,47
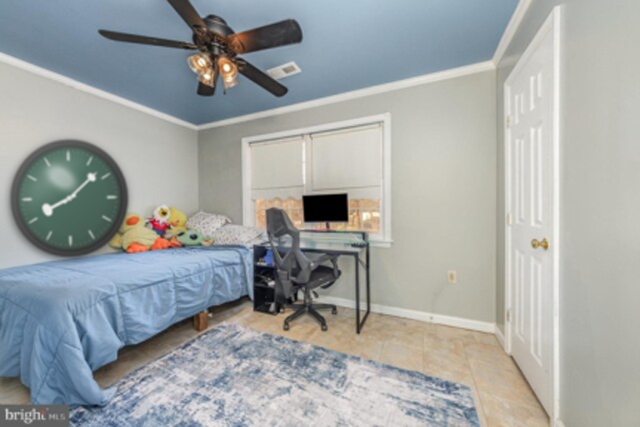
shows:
8,08
